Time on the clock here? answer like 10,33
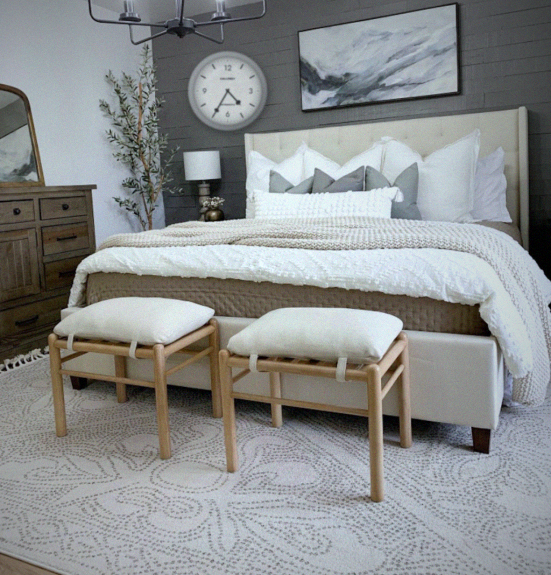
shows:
4,35
